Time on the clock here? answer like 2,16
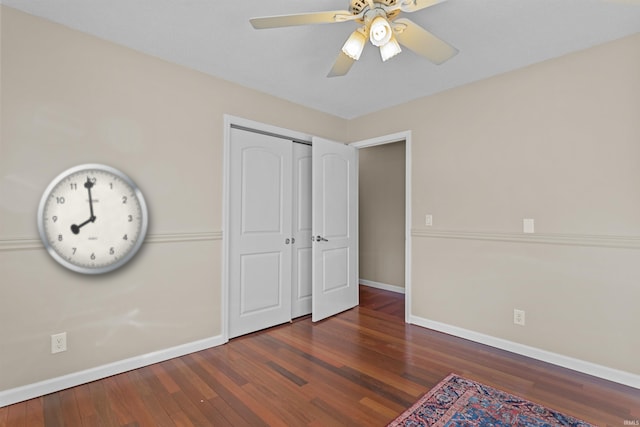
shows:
7,59
